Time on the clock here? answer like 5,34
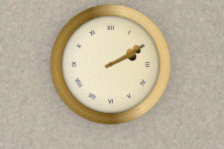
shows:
2,10
